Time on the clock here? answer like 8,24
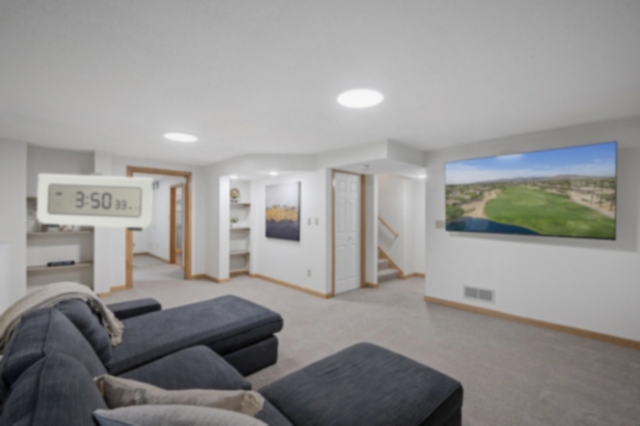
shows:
3,50
